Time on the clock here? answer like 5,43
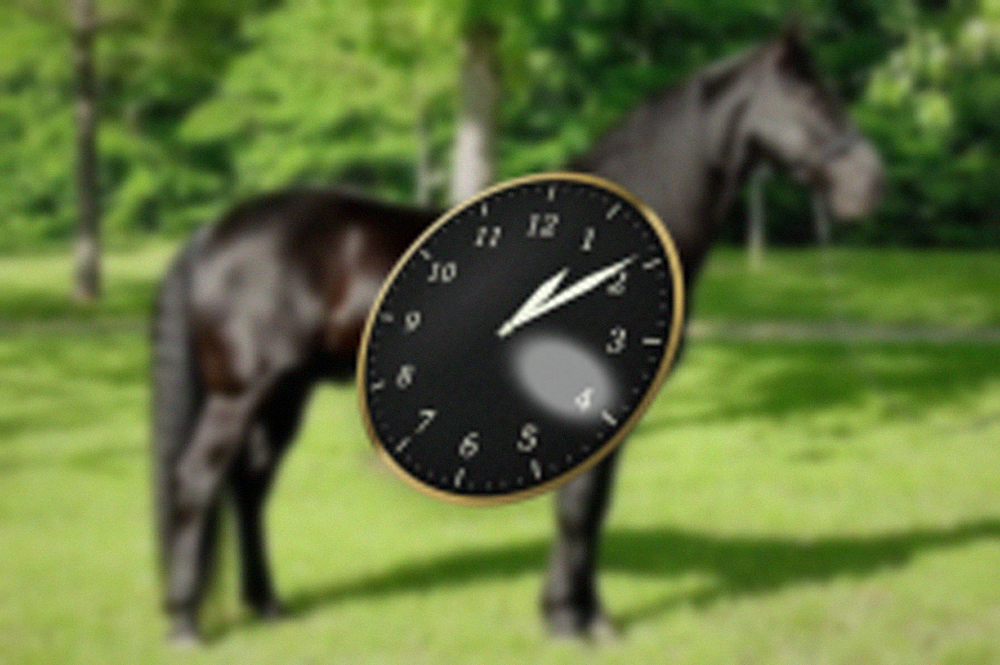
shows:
1,09
